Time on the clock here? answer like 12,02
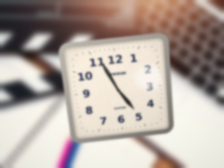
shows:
4,56
